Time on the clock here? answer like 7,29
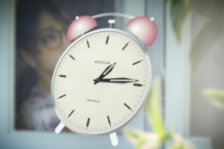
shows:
1,14
